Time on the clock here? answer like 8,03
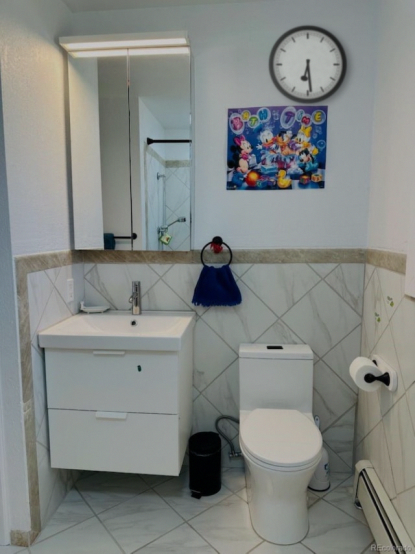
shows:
6,29
